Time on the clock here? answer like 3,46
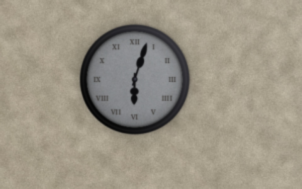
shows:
6,03
